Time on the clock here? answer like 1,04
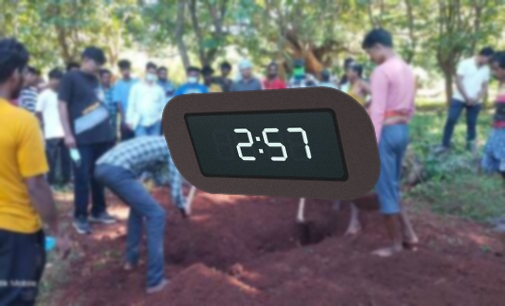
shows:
2,57
